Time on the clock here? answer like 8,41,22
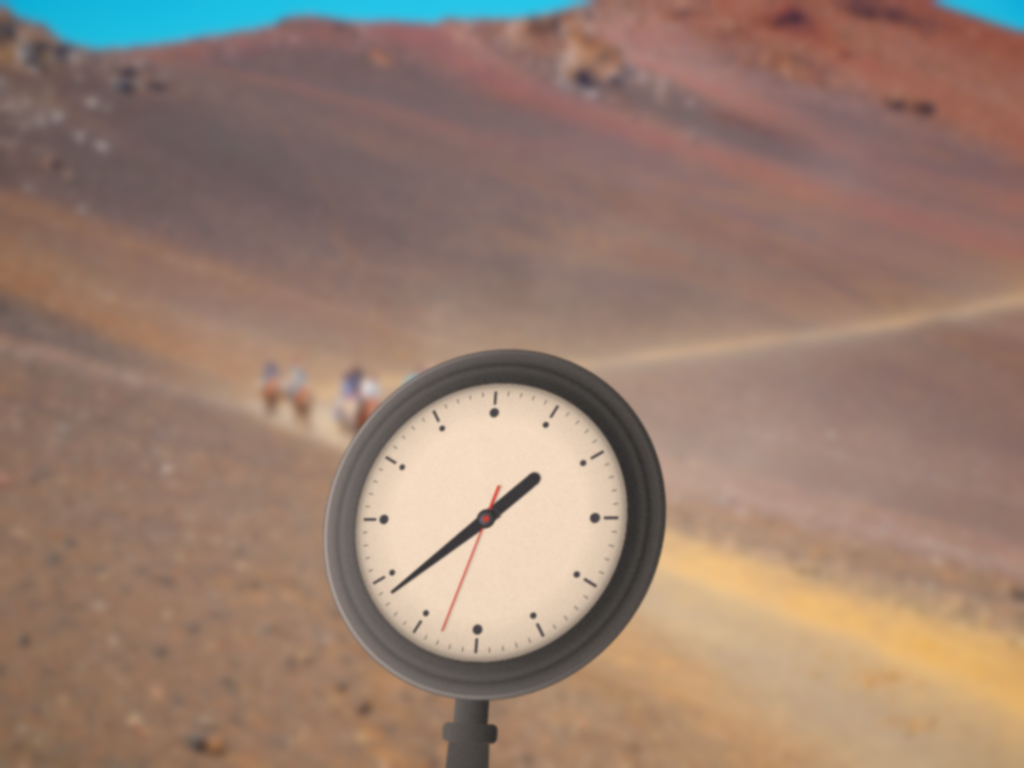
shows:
1,38,33
